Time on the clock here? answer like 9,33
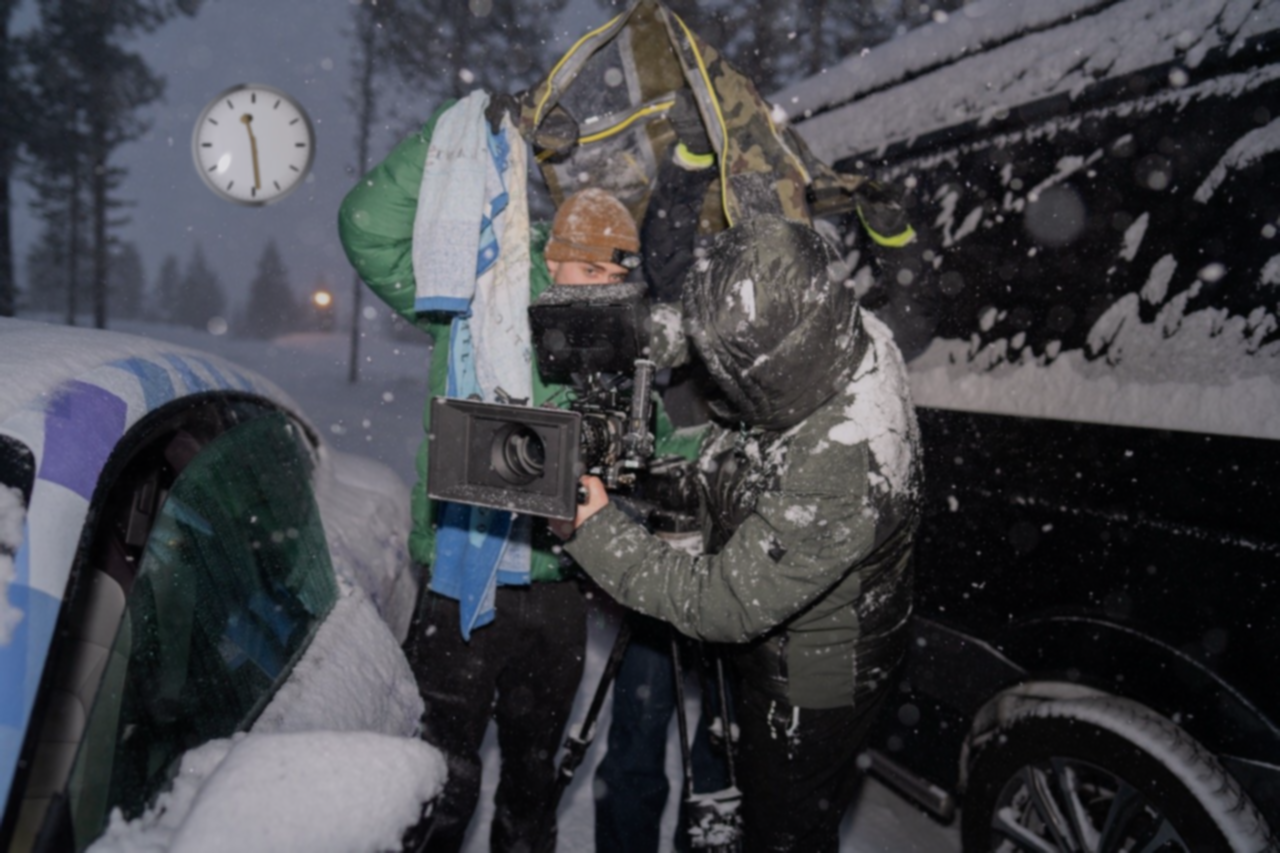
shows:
11,29
